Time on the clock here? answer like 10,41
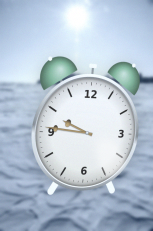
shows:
9,46
